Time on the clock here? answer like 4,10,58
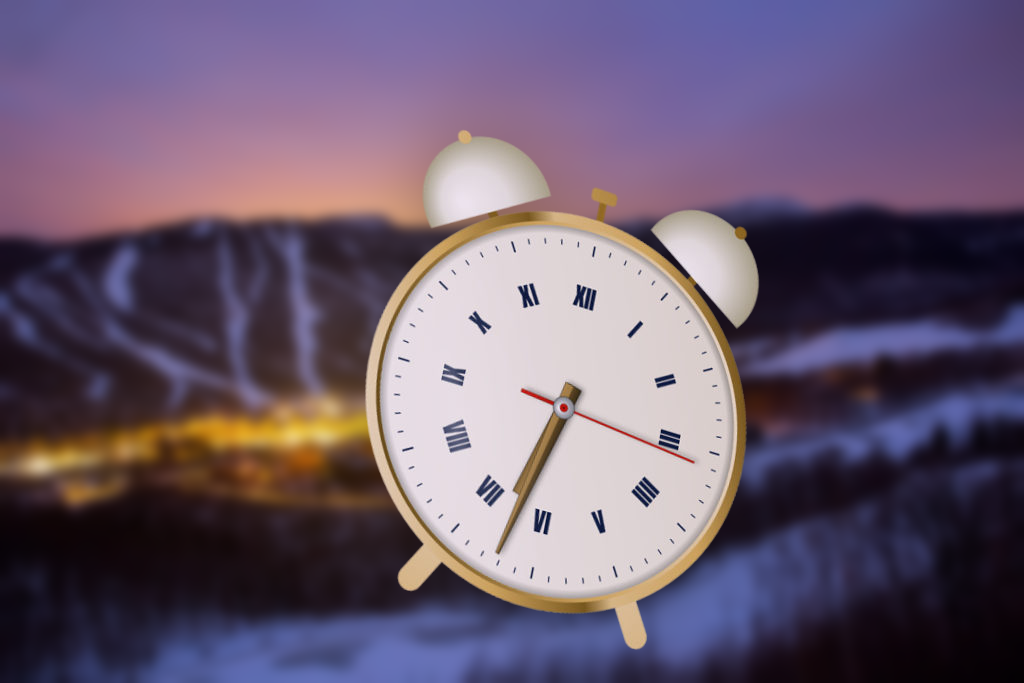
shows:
6,32,16
